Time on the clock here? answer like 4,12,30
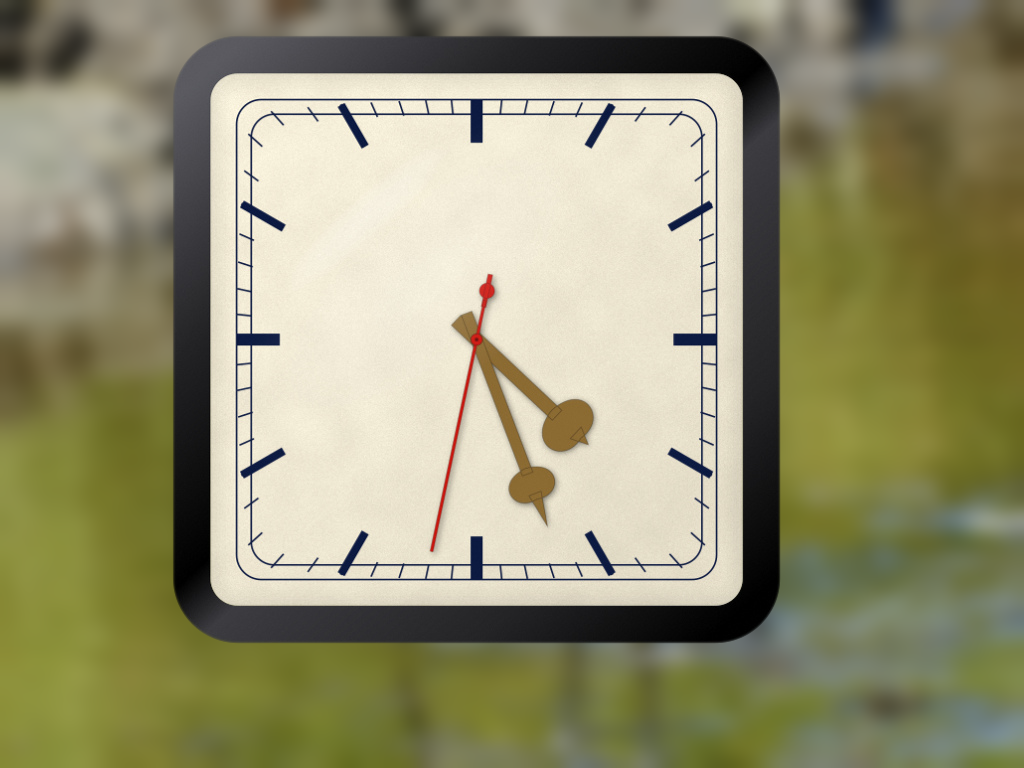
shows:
4,26,32
